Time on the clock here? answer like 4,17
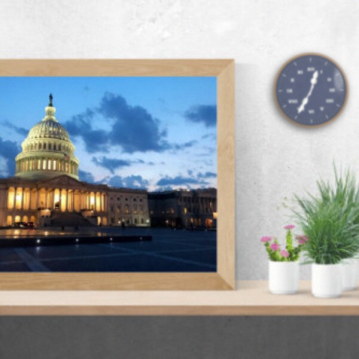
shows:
12,35
